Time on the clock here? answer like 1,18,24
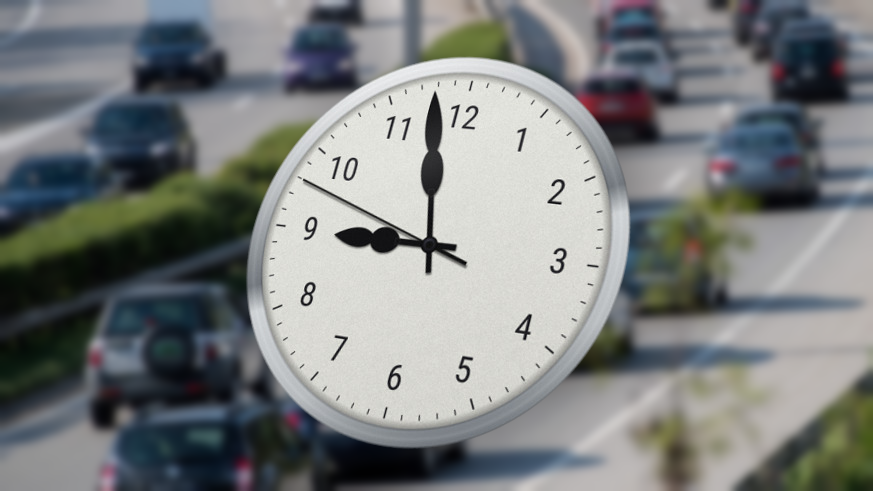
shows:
8,57,48
